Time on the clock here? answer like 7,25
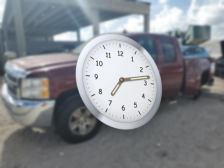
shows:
7,13
